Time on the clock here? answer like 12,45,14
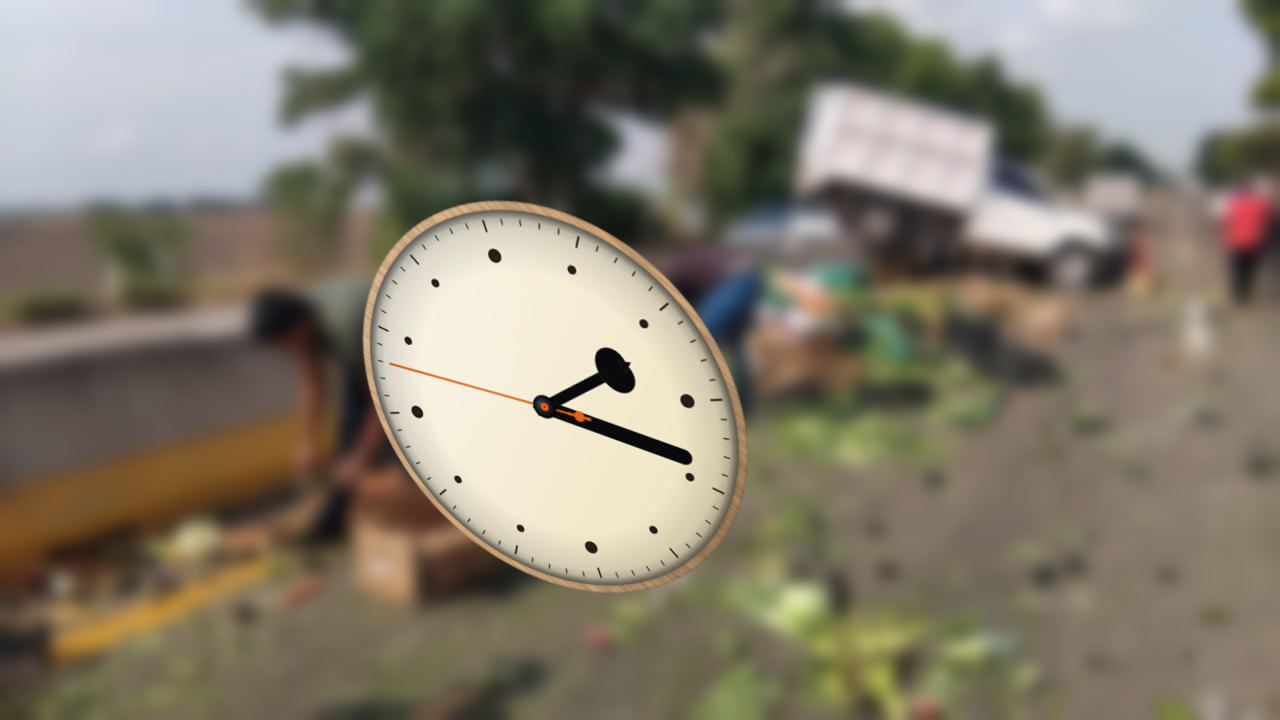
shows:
2,18,48
